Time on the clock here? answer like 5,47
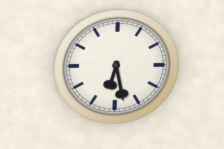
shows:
6,28
